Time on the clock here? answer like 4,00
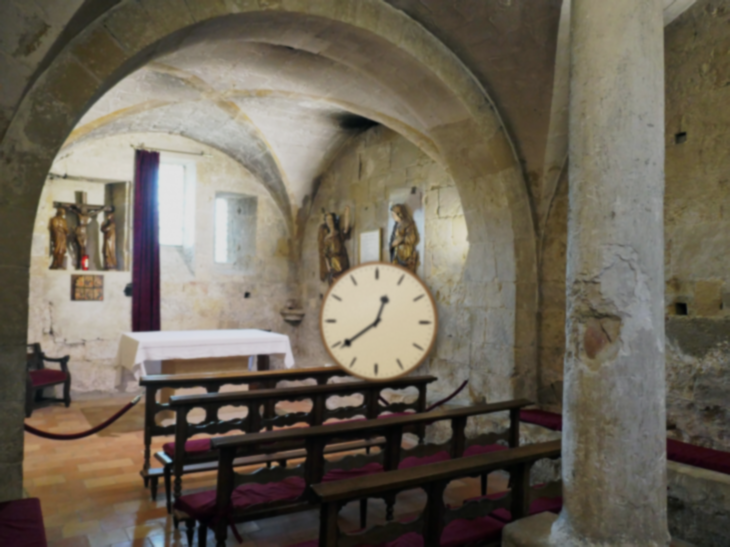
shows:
12,39
